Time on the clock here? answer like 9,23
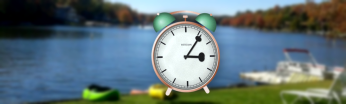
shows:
3,06
